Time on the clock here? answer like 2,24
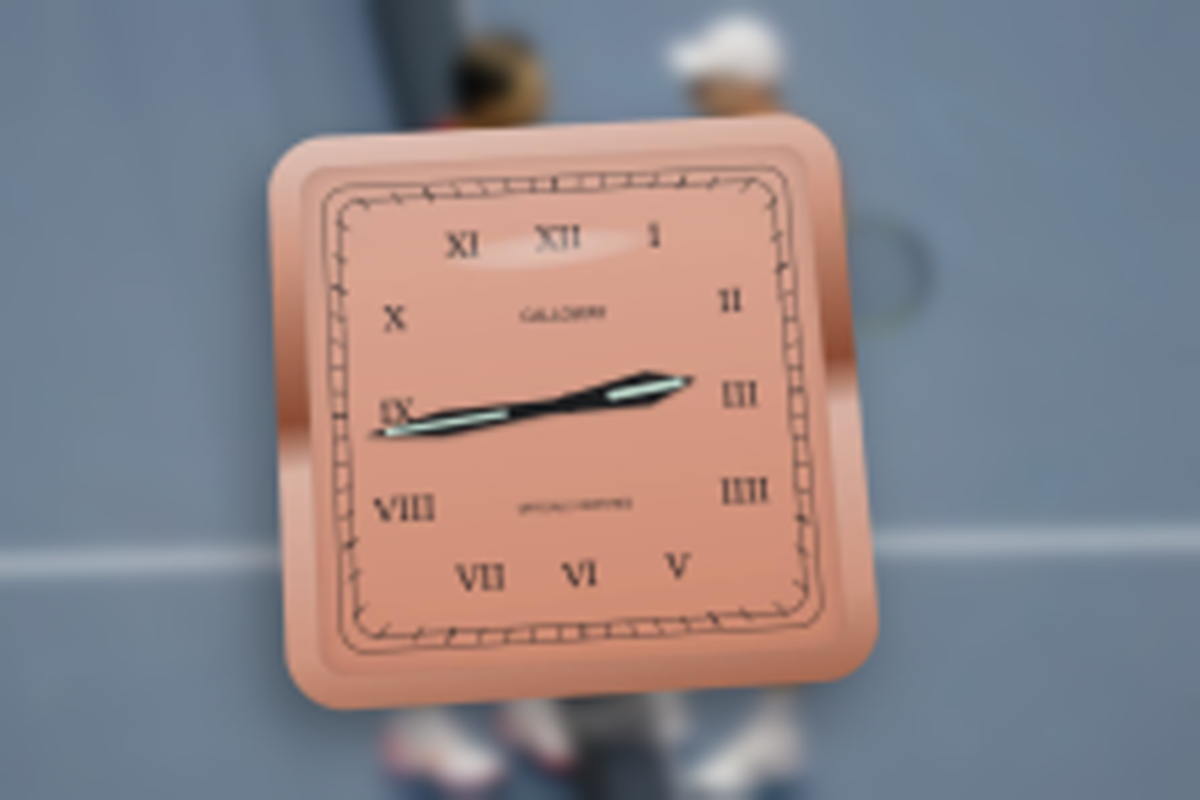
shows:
2,44
